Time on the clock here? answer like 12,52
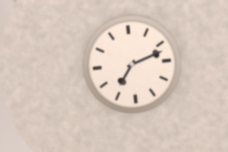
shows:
7,12
